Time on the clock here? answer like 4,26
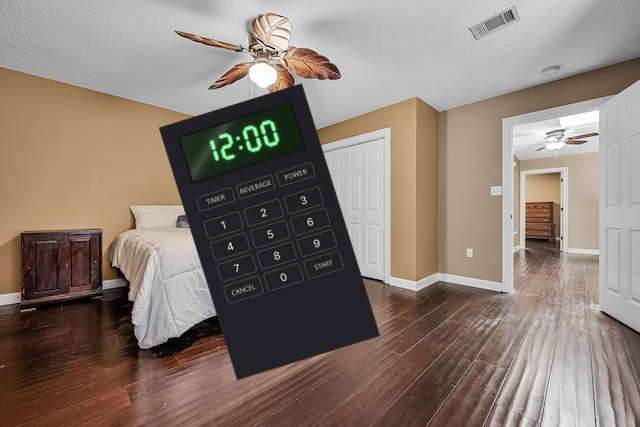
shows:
12,00
